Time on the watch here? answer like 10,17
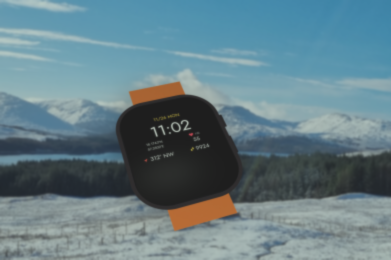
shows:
11,02
